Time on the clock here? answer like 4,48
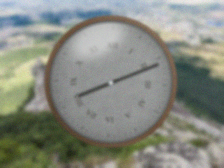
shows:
8,11
